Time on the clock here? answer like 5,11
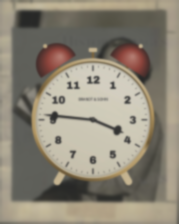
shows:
3,46
